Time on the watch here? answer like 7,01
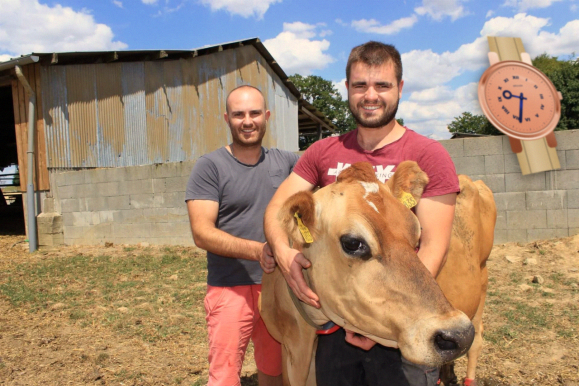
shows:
9,33
